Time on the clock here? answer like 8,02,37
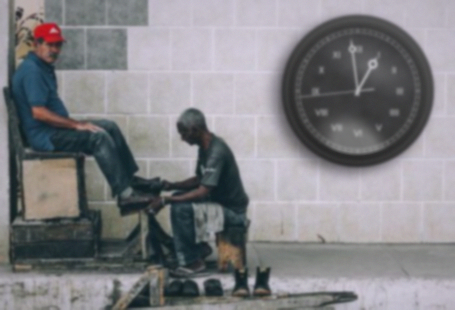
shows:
12,58,44
